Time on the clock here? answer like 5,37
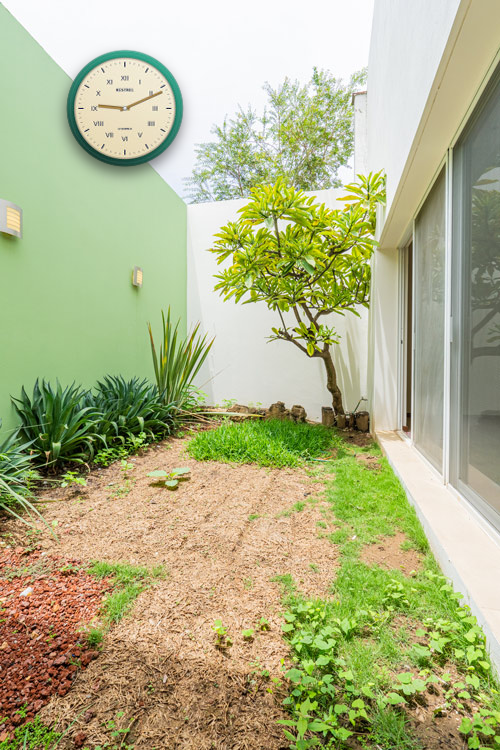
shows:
9,11
